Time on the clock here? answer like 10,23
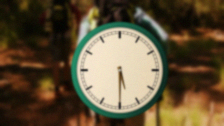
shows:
5,30
